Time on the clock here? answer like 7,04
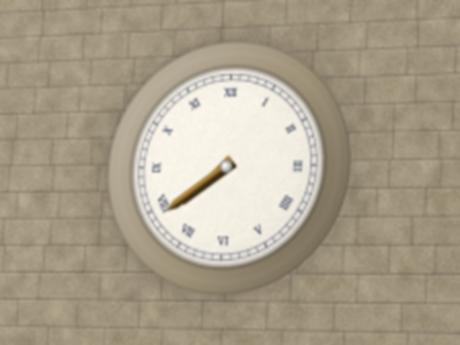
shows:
7,39
